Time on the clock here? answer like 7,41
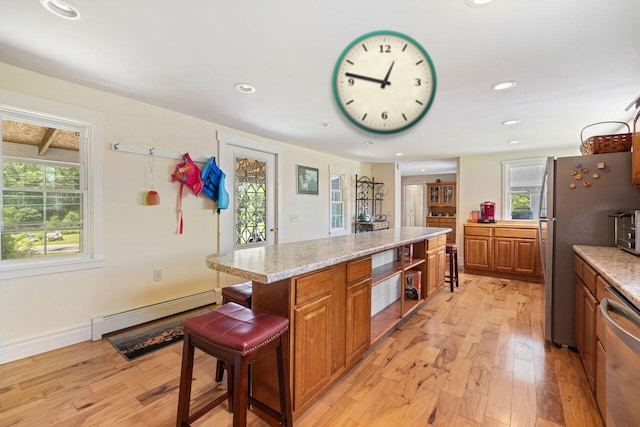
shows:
12,47
